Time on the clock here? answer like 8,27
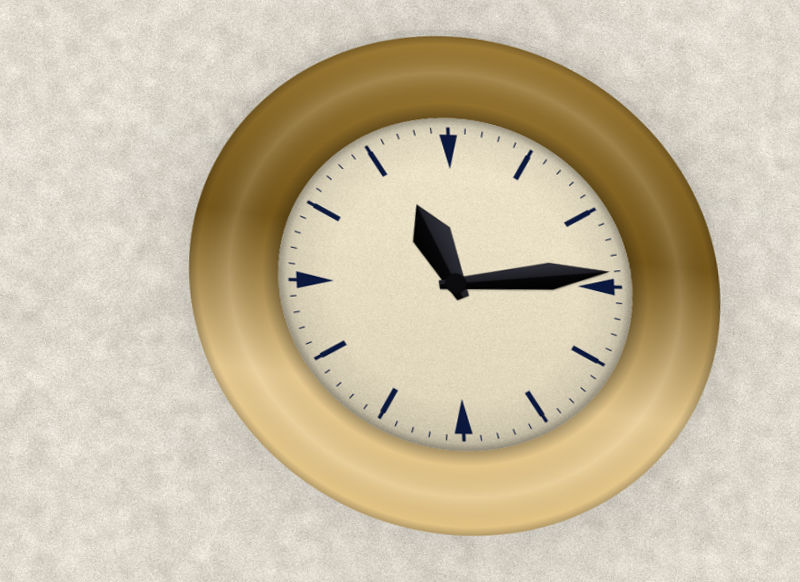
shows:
11,14
